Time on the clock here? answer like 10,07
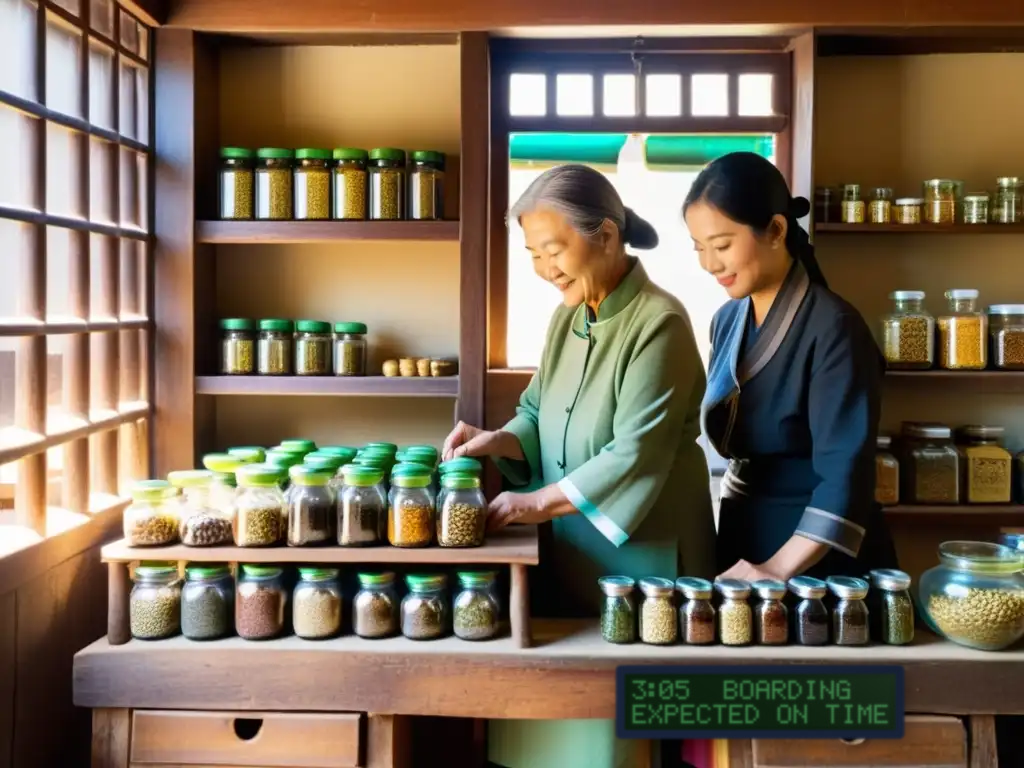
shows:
3,05
